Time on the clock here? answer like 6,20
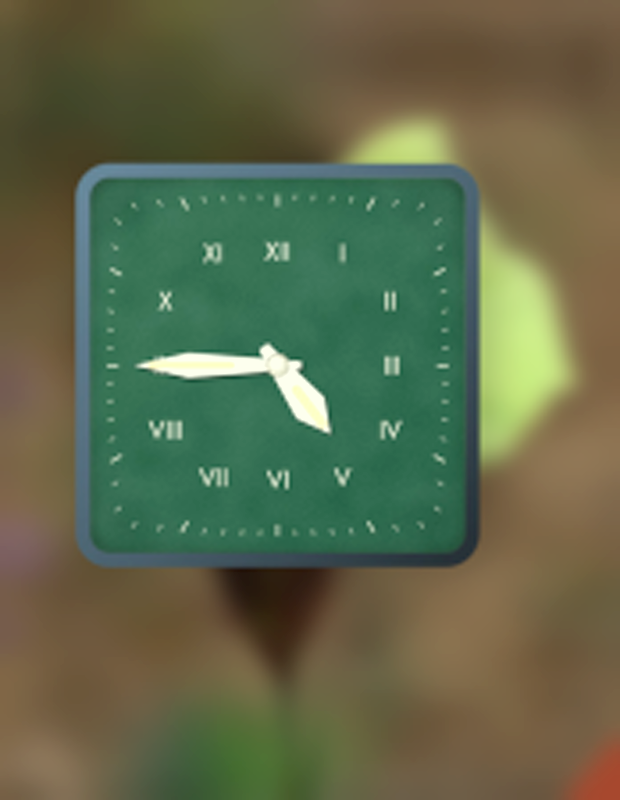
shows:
4,45
